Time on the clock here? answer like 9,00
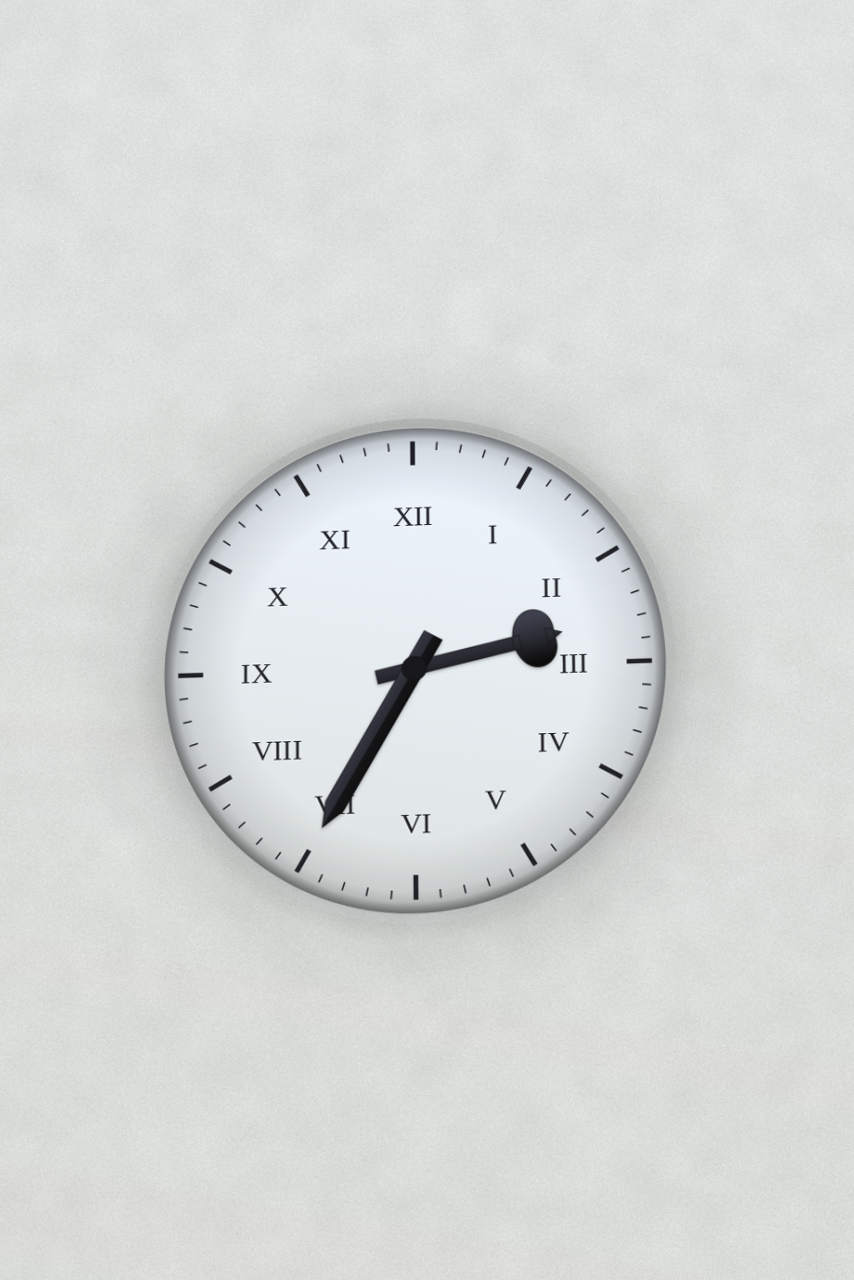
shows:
2,35
